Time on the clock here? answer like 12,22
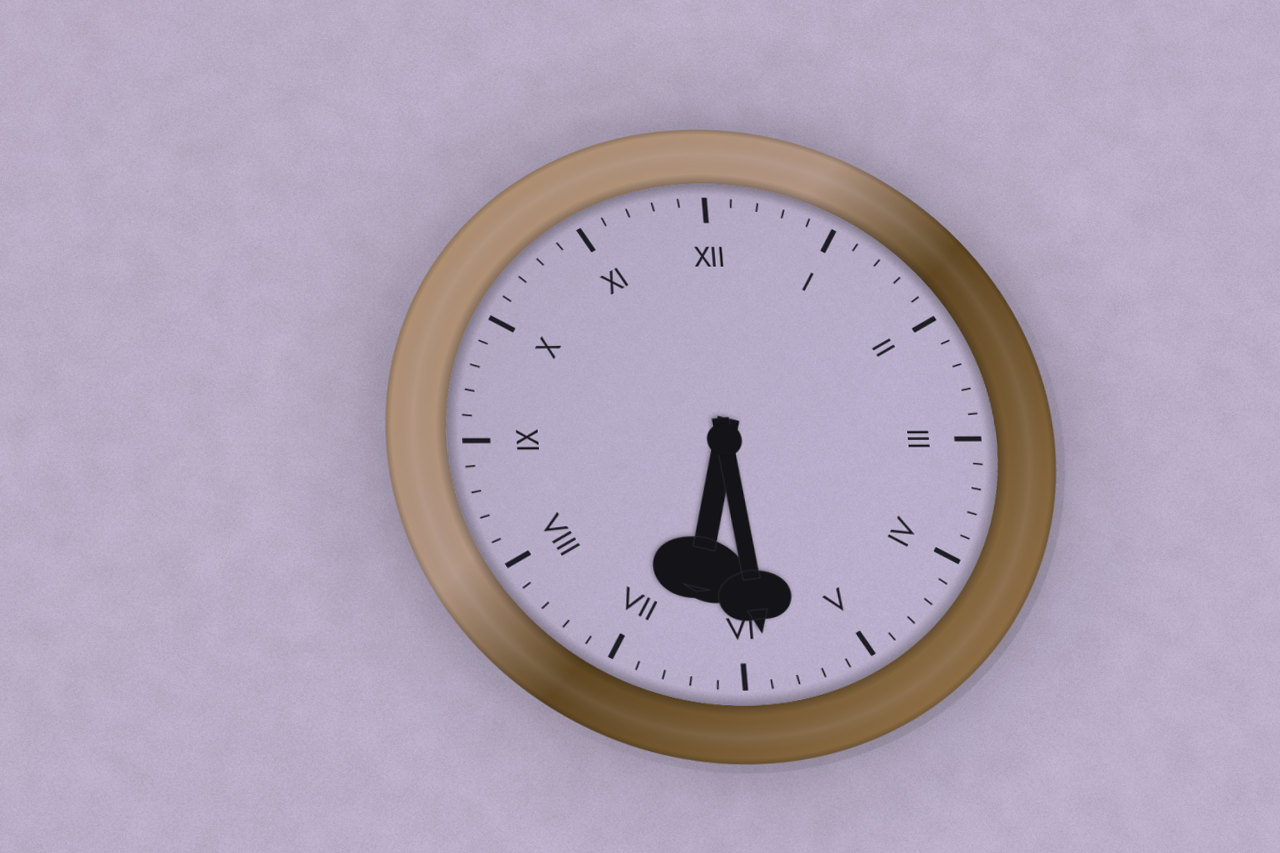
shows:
6,29
